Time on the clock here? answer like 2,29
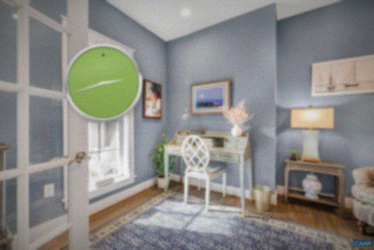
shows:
2,42
